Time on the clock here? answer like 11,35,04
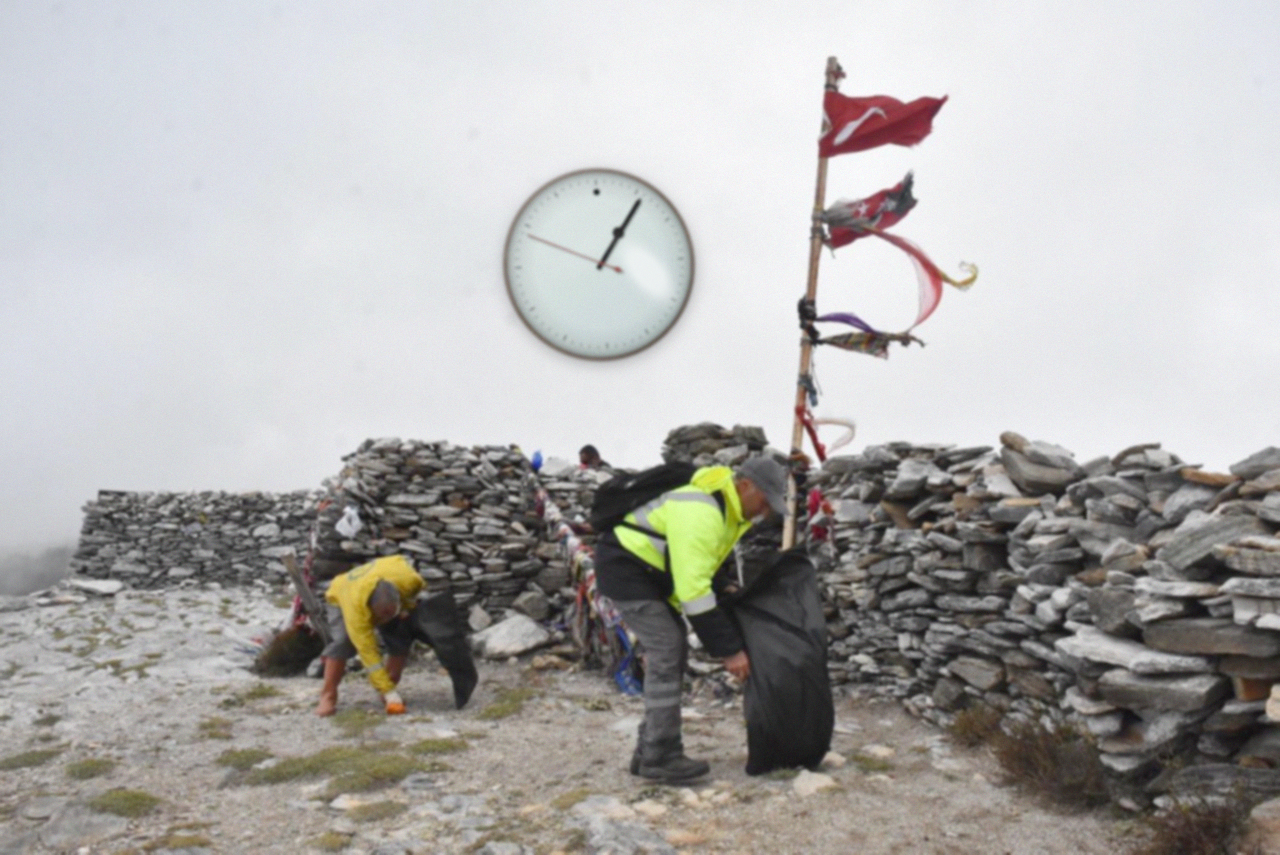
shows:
1,05,49
